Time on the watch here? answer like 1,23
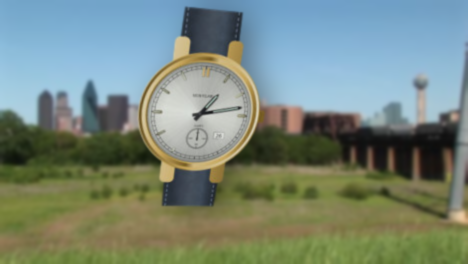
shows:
1,13
